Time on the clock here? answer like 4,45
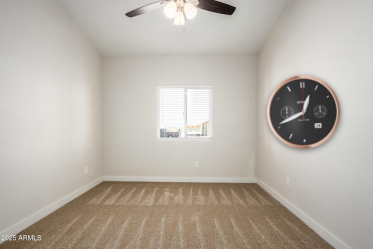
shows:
12,41
